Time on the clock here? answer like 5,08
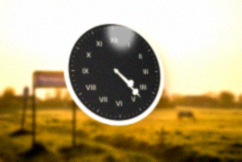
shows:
4,23
